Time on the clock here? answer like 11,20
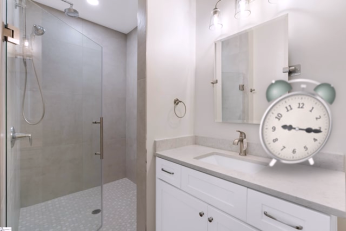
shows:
9,16
